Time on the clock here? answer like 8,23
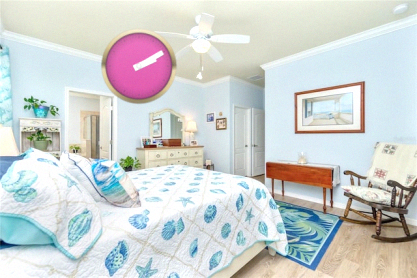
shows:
2,10
